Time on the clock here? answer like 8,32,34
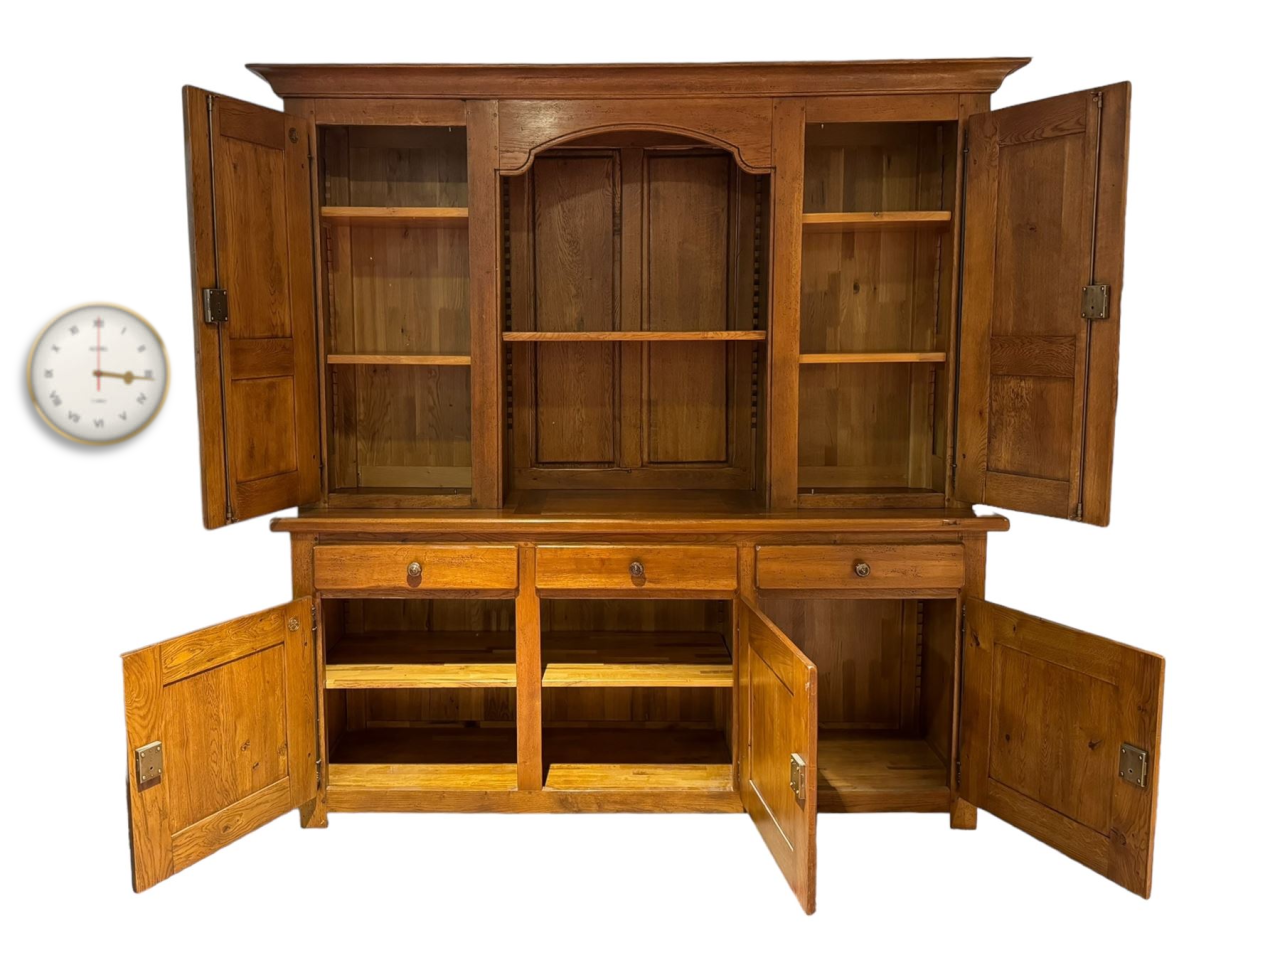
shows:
3,16,00
